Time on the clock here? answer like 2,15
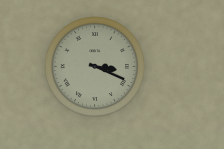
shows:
3,19
